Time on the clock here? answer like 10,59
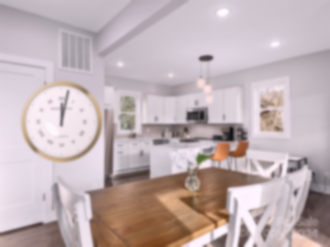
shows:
12,02
